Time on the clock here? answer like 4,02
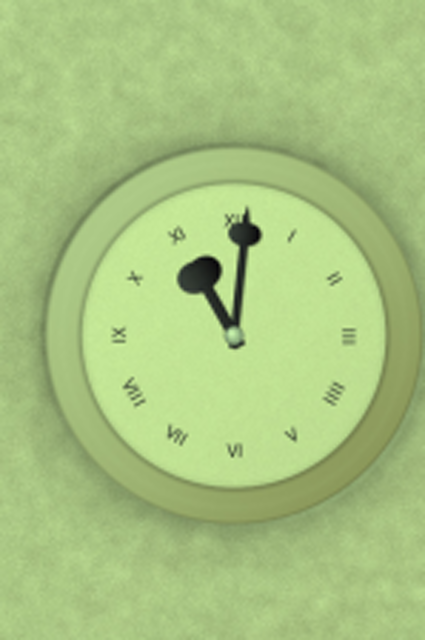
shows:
11,01
